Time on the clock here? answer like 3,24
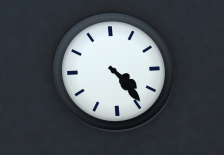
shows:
4,24
